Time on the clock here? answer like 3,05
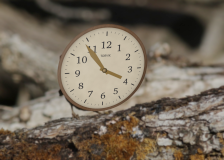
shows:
3,54
